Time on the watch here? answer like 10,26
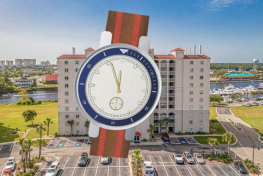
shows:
11,56
